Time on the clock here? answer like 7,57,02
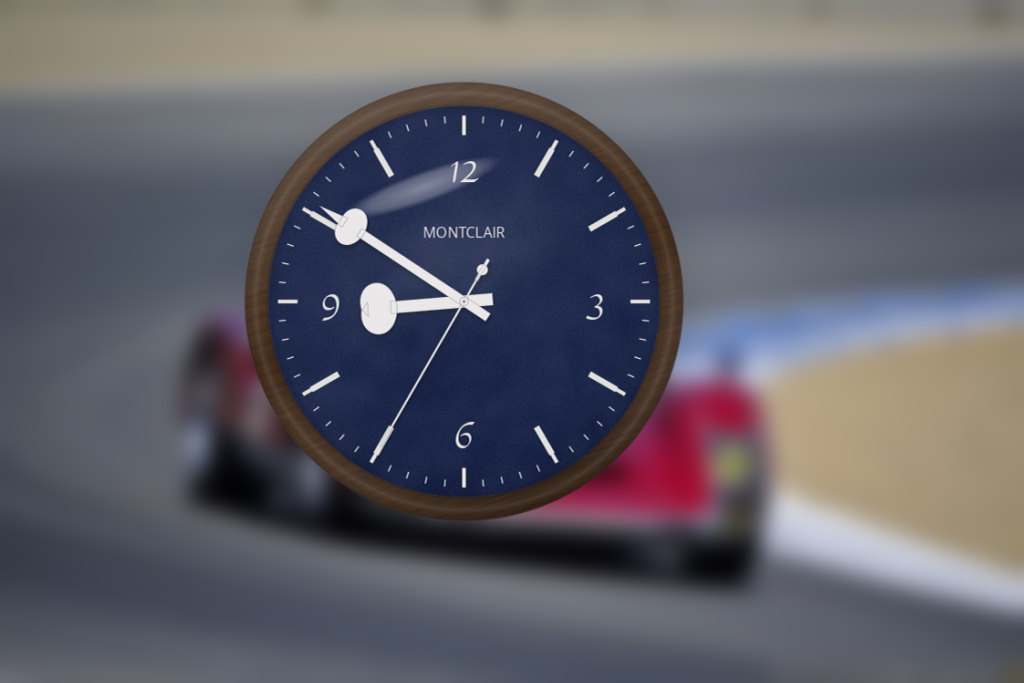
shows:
8,50,35
